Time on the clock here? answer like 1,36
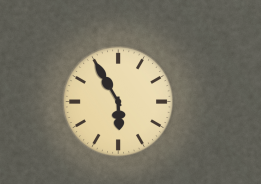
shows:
5,55
